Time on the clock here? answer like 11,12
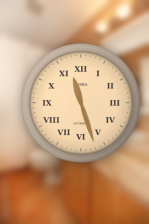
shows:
11,27
